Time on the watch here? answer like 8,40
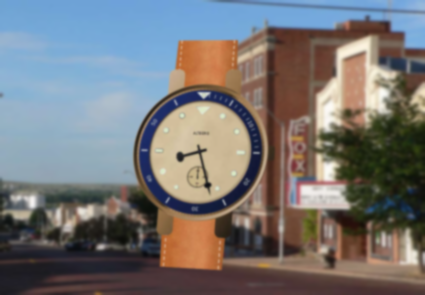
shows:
8,27
